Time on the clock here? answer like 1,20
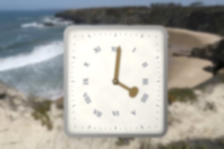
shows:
4,01
